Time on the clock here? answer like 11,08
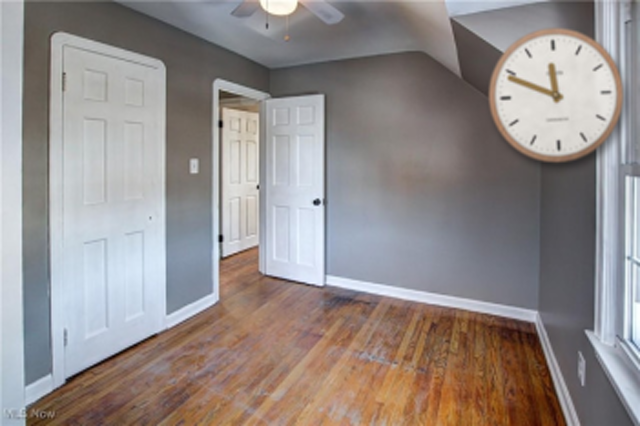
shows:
11,49
